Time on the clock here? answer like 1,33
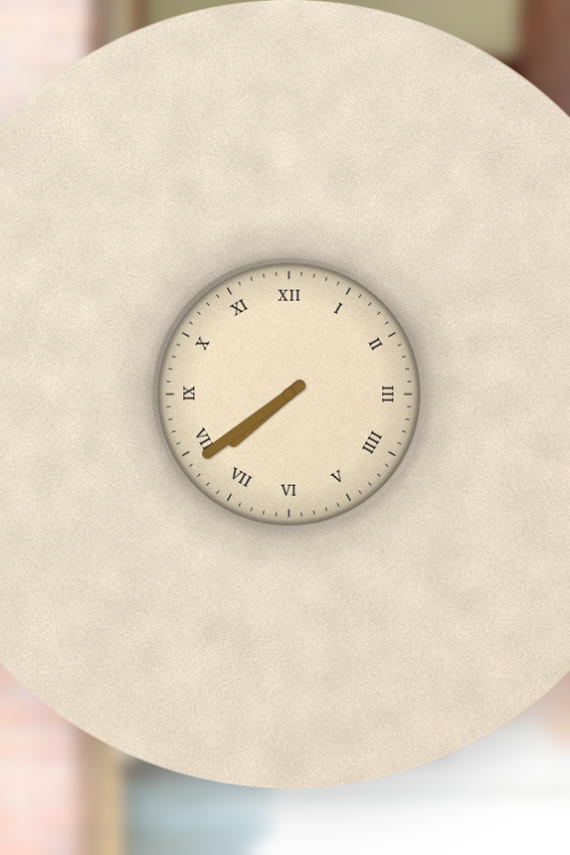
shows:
7,39
